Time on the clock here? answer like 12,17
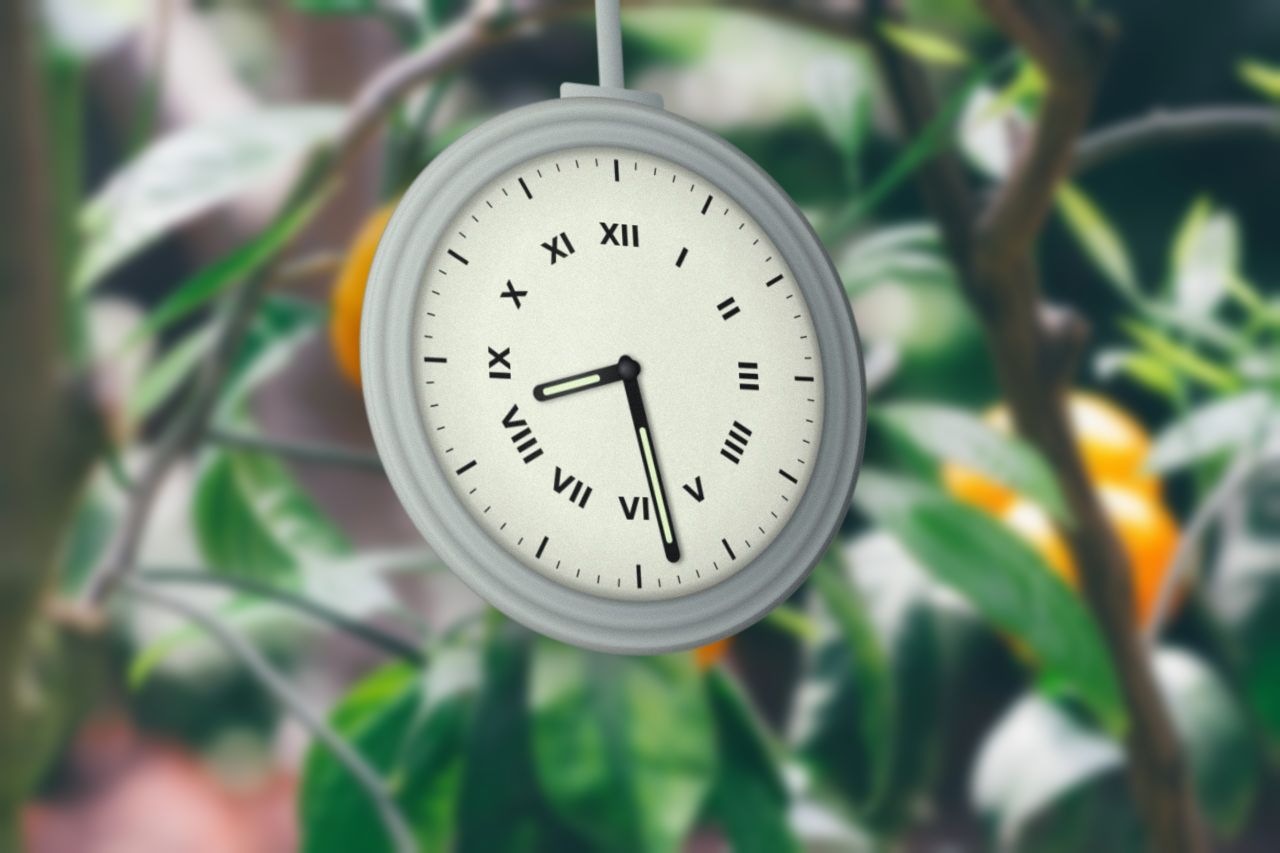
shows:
8,28
